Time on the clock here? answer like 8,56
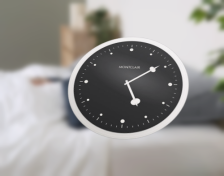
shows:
5,09
